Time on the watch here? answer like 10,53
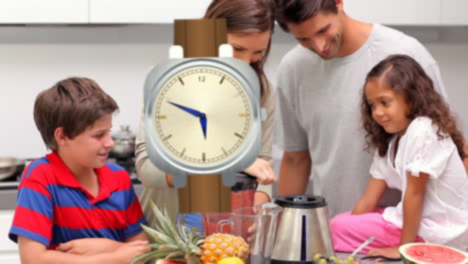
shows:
5,49
